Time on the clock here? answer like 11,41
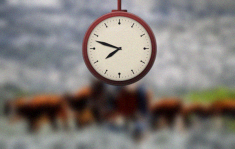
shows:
7,48
